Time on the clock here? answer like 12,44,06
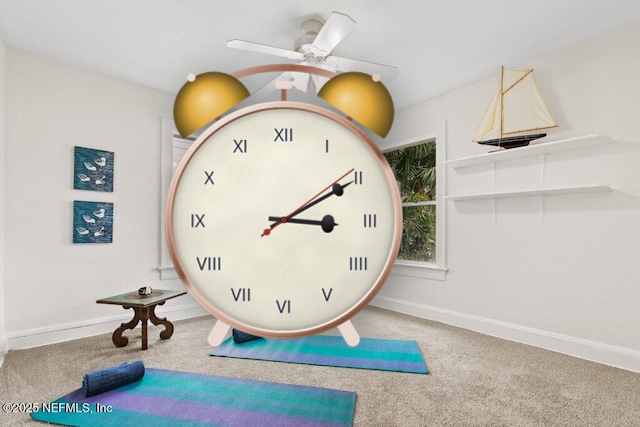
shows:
3,10,09
